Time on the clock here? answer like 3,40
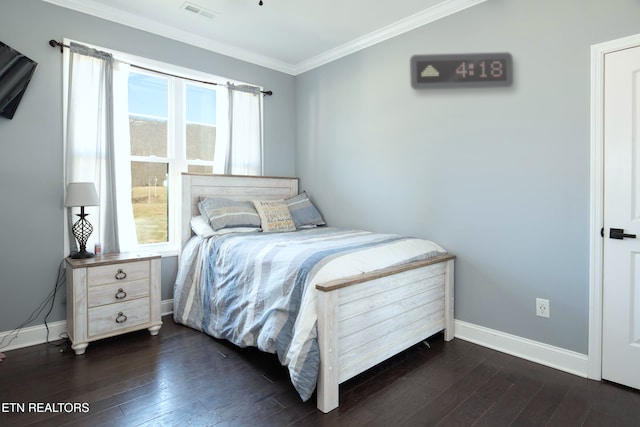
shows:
4,18
